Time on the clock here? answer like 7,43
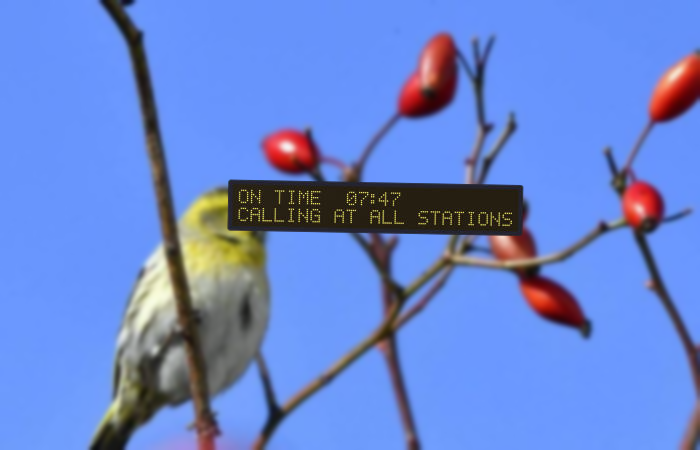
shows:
7,47
